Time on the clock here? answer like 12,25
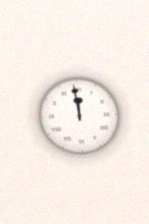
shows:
11,59
